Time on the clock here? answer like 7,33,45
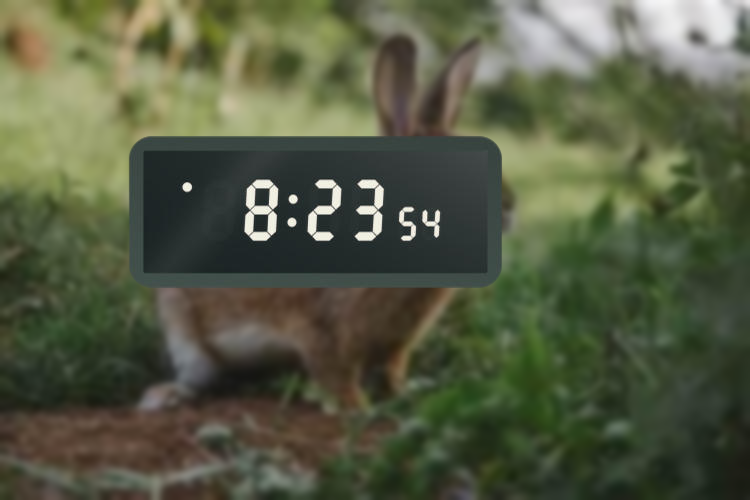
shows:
8,23,54
